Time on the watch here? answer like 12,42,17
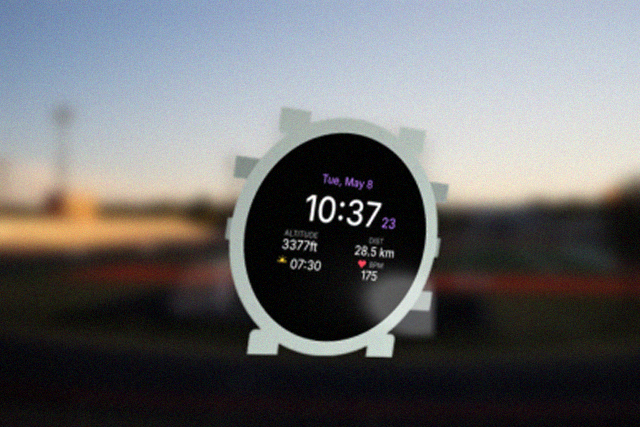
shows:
10,37,23
